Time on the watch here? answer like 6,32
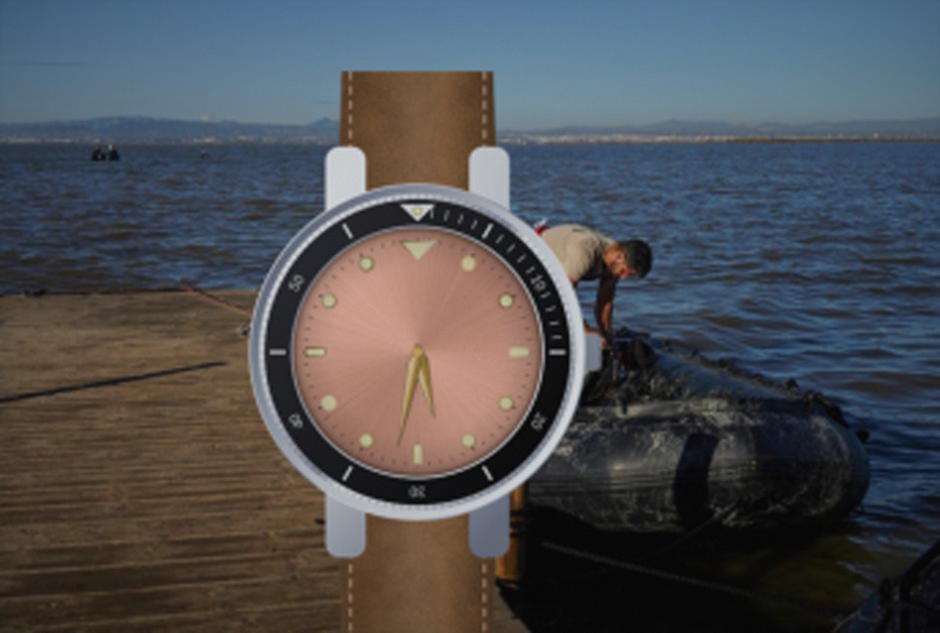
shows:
5,32
